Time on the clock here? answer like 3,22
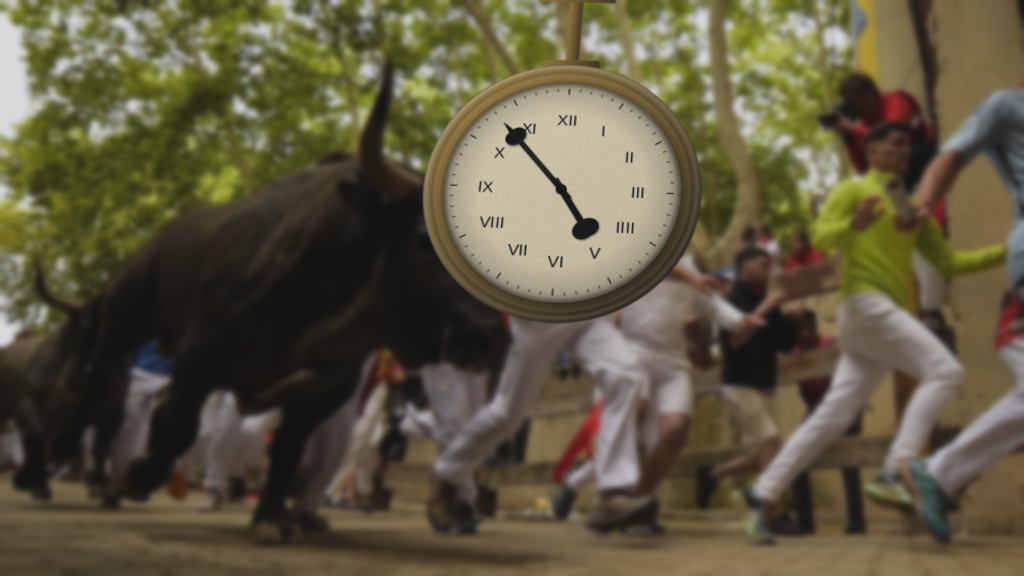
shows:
4,53
